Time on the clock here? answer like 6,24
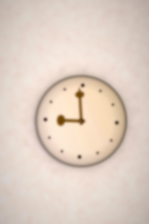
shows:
8,59
